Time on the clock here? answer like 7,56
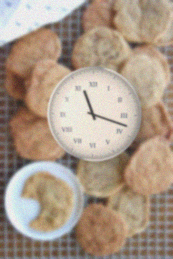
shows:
11,18
